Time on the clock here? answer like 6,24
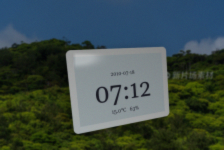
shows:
7,12
